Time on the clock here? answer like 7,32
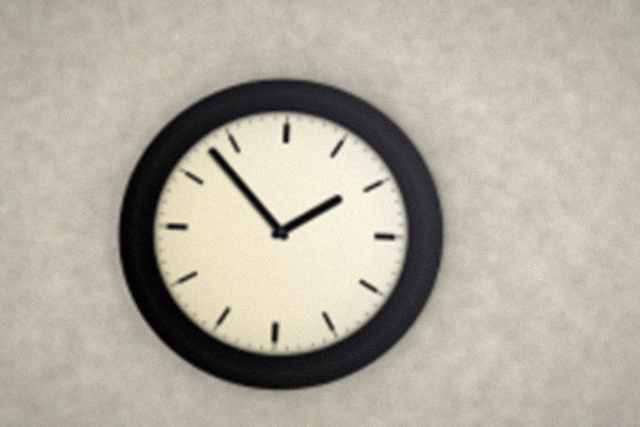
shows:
1,53
